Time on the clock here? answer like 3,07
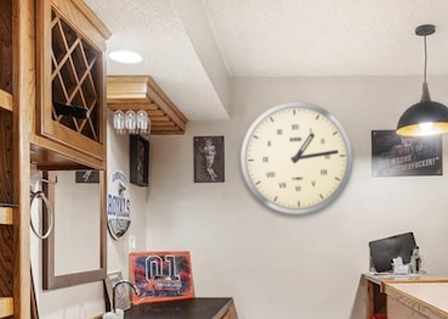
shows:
1,14
